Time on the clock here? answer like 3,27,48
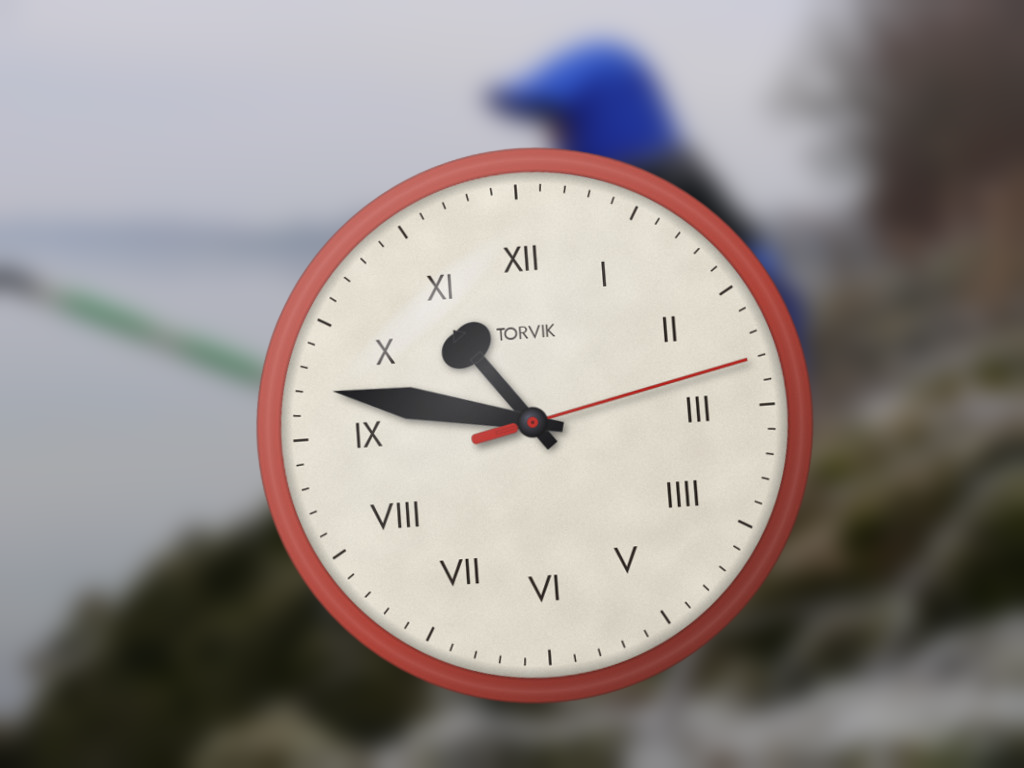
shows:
10,47,13
